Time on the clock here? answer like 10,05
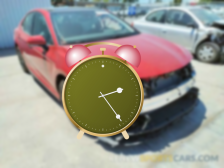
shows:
2,24
